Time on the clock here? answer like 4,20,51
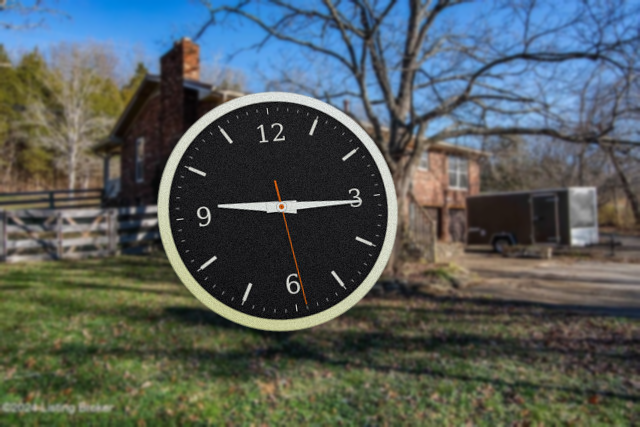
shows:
9,15,29
